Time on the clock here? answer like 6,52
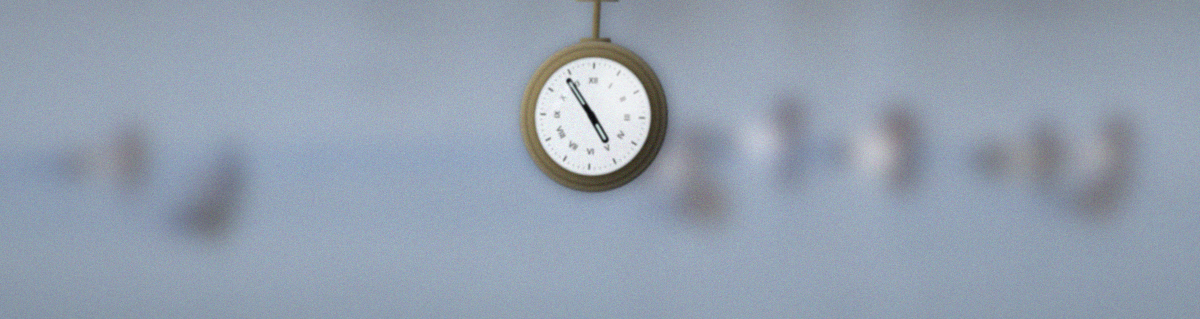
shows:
4,54
